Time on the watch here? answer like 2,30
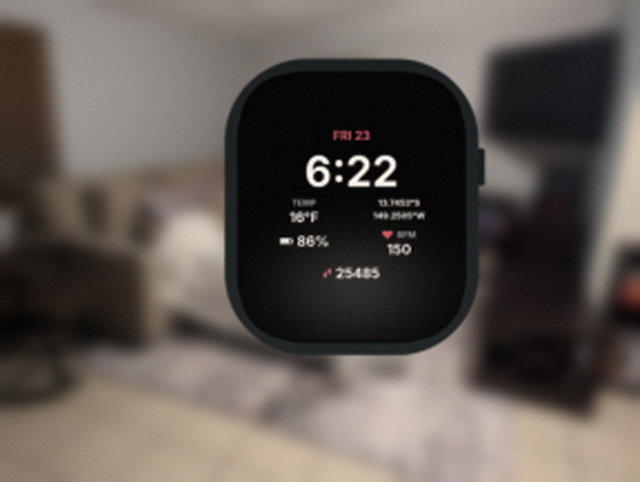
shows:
6,22
